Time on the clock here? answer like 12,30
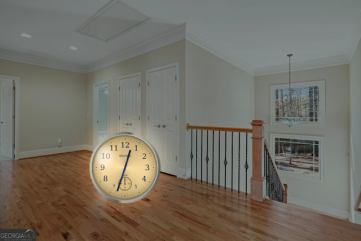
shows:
12,33
